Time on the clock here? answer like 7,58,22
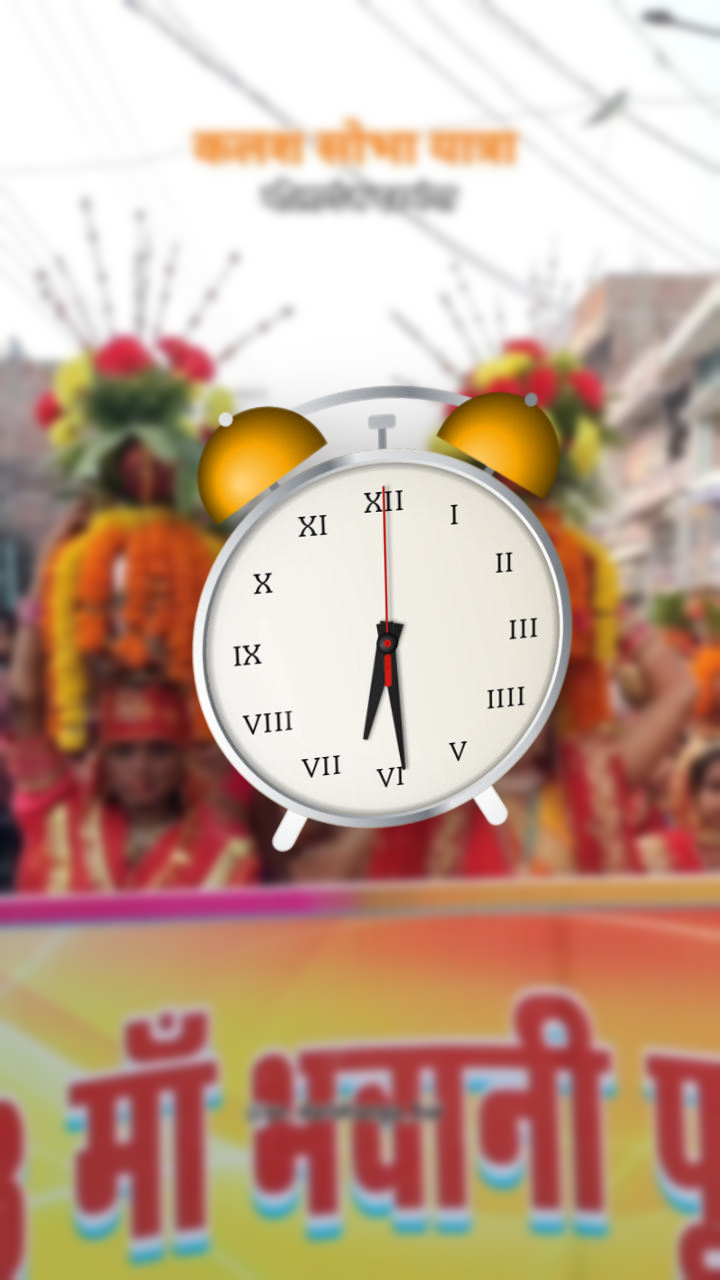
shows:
6,29,00
